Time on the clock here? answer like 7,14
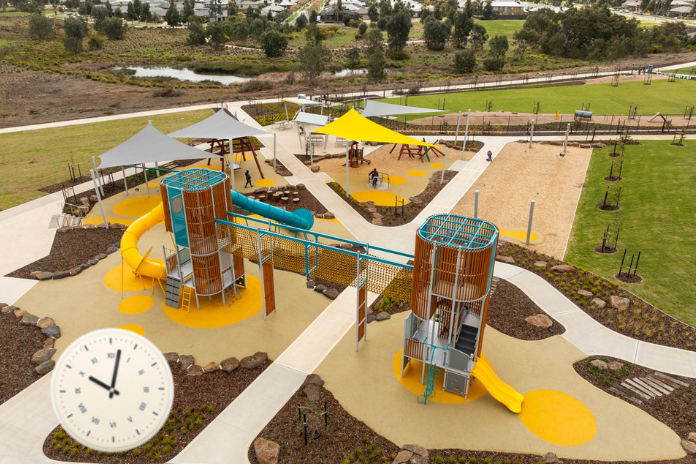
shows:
10,02
